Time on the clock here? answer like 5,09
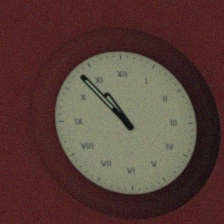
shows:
10,53
